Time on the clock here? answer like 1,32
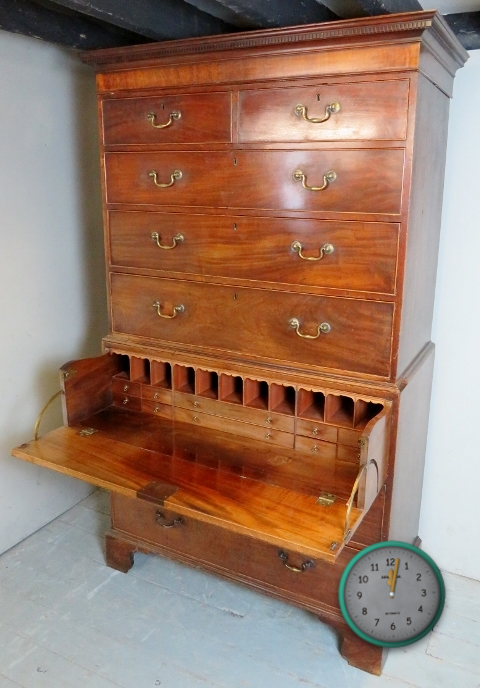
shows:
12,02
